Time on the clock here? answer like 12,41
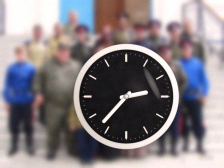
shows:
2,37
